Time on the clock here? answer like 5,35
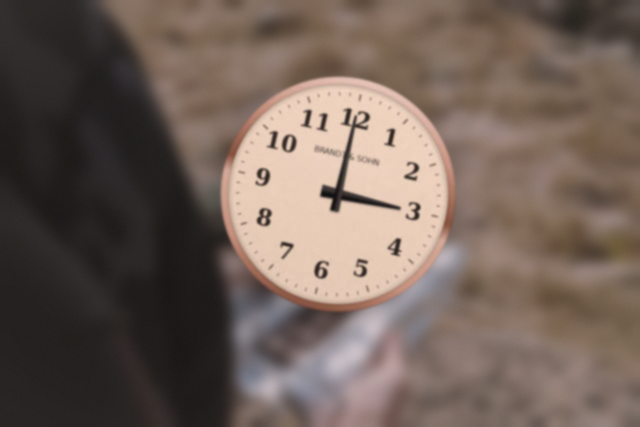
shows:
3,00
